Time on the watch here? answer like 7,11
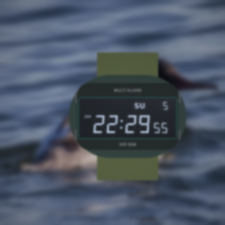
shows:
22,29
